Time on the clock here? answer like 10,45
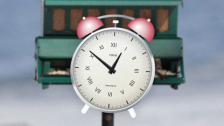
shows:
12,51
